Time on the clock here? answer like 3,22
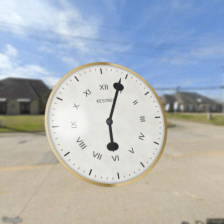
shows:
6,04
